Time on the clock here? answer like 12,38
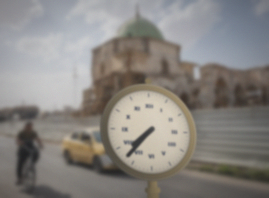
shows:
7,37
